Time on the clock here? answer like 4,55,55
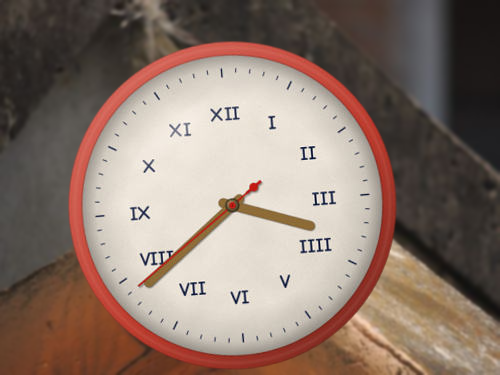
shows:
3,38,39
